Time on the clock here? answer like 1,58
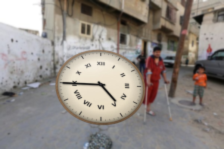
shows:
4,45
